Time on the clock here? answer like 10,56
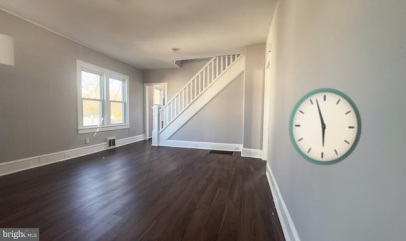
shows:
5,57
